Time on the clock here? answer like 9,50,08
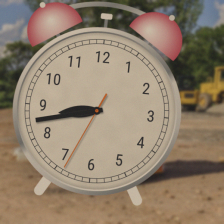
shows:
8,42,34
